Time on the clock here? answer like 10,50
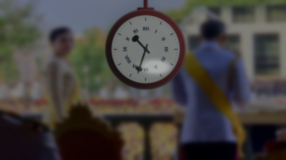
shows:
10,33
